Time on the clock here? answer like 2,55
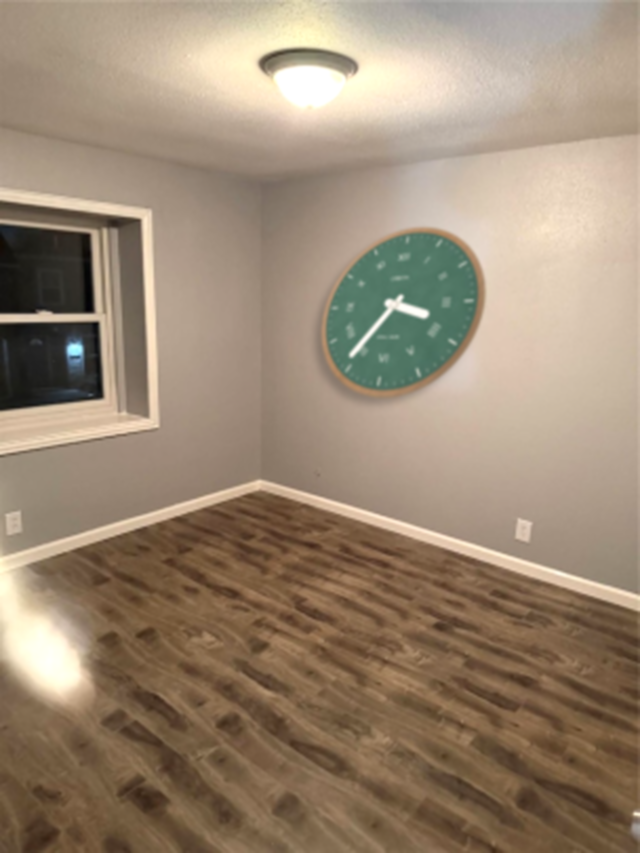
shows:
3,36
